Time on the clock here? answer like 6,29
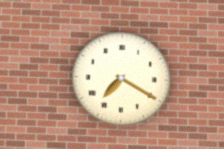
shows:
7,20
